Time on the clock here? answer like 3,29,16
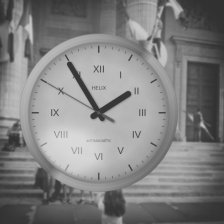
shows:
1,54,50
